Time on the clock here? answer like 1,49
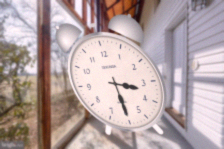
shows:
3,30
